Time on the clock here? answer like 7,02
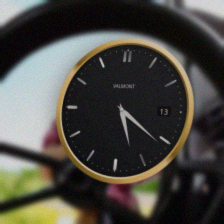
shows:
5,21
